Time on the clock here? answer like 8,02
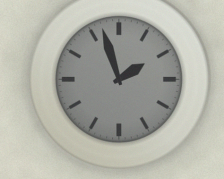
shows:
1,57
